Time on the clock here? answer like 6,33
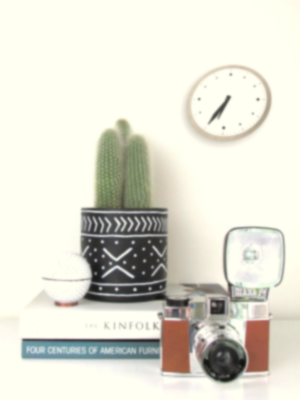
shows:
6,35
